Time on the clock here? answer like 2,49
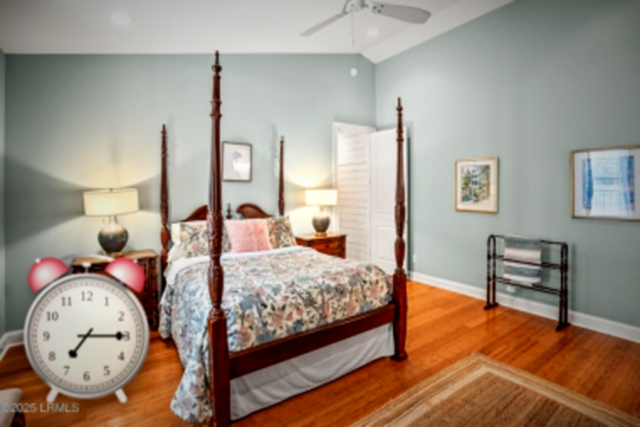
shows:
7,15
